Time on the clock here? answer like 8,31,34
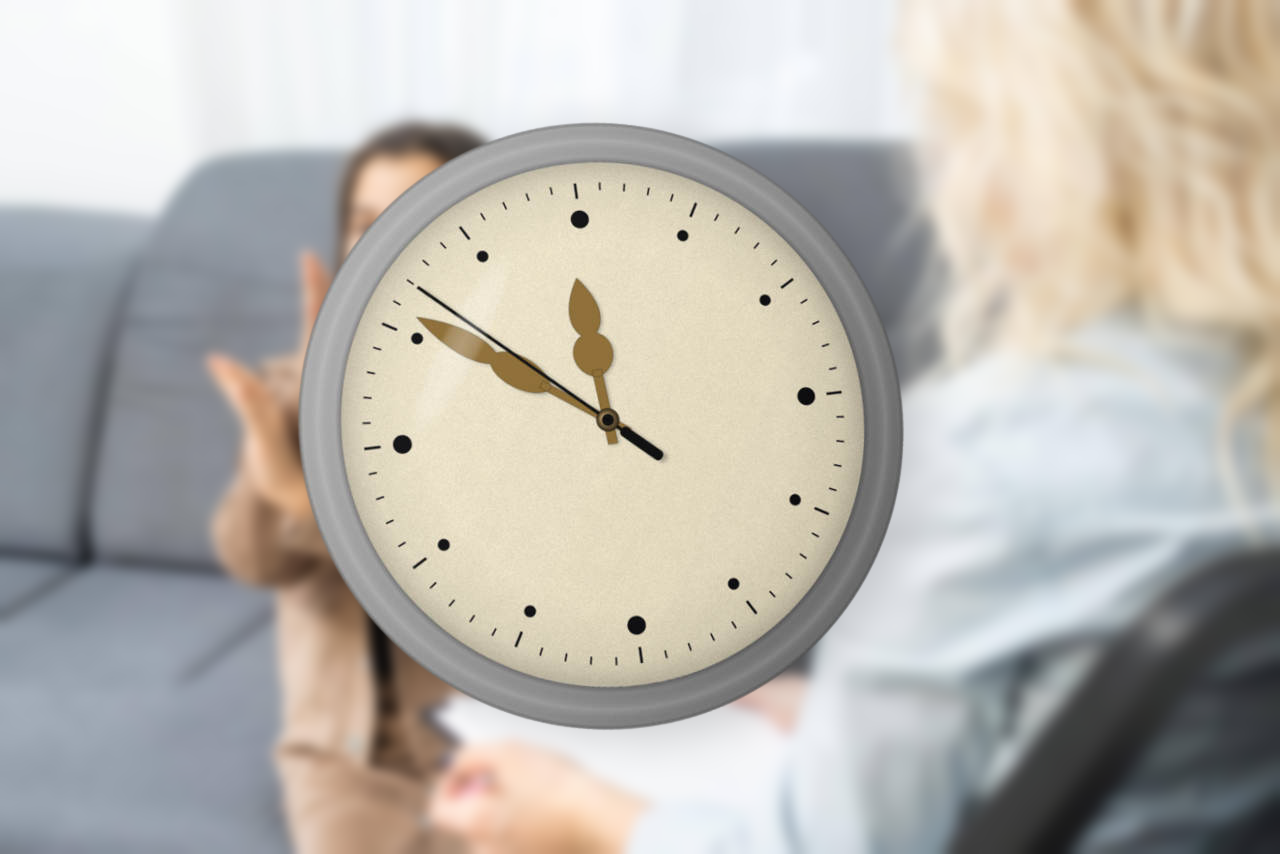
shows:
11,50,52
